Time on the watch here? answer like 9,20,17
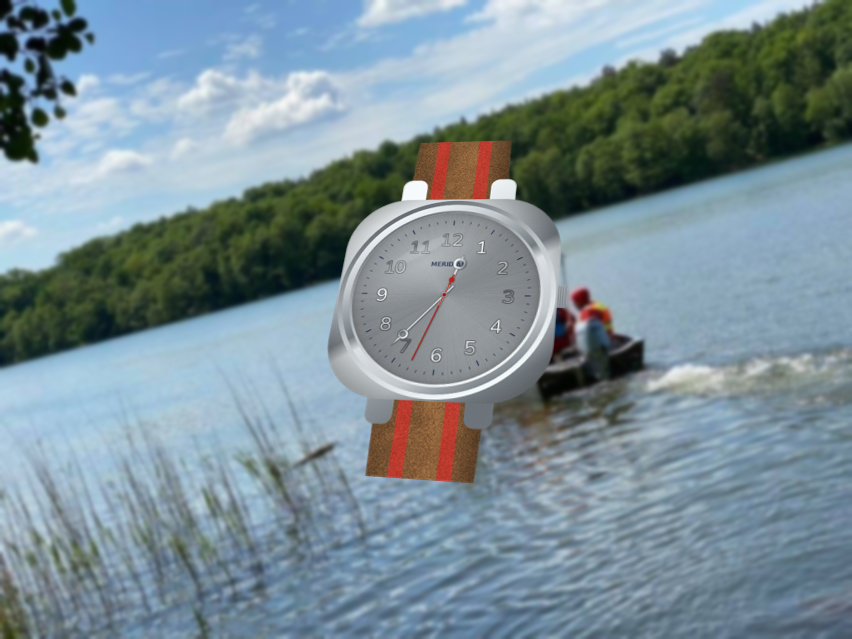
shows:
12,36,33
